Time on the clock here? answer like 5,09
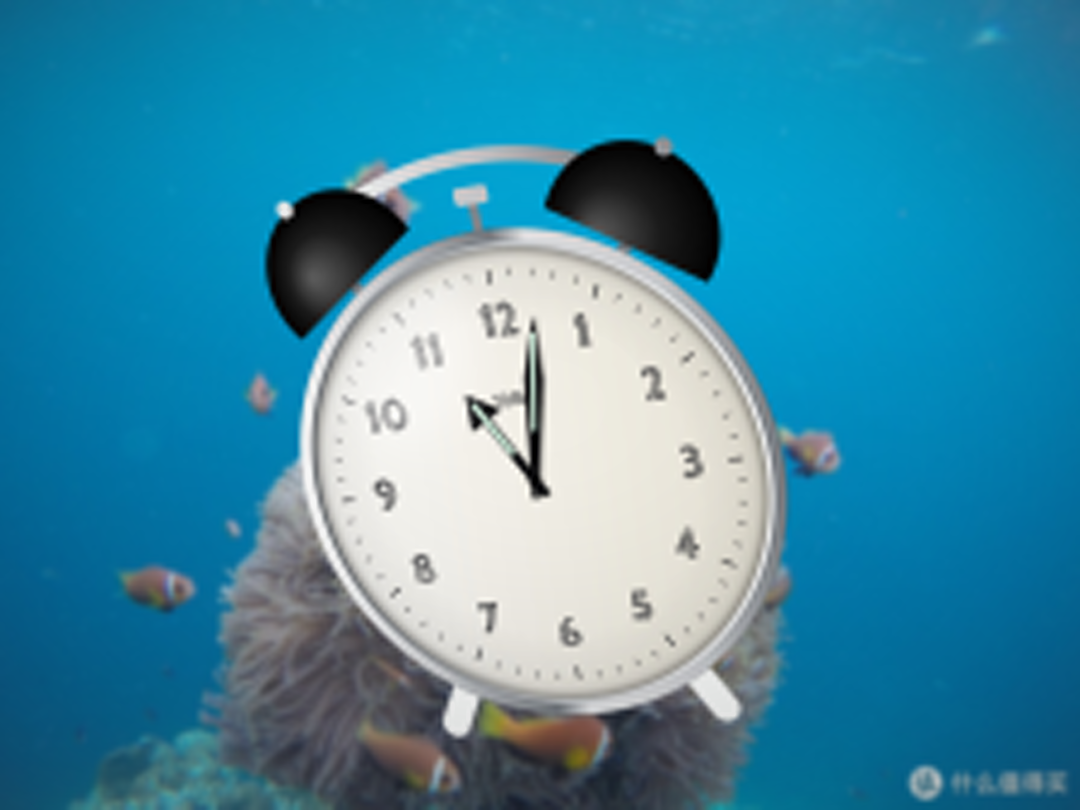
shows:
11,02
